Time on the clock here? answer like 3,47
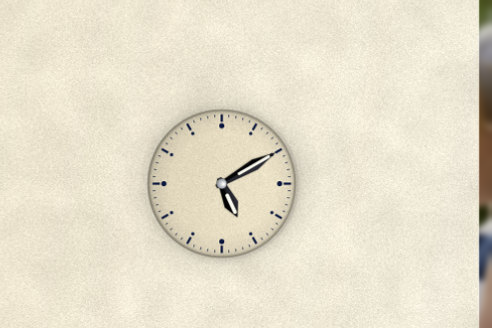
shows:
5,10
